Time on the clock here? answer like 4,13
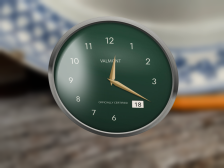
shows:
12,20
